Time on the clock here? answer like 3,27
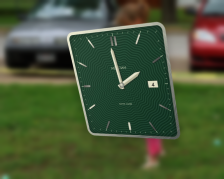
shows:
1,59
